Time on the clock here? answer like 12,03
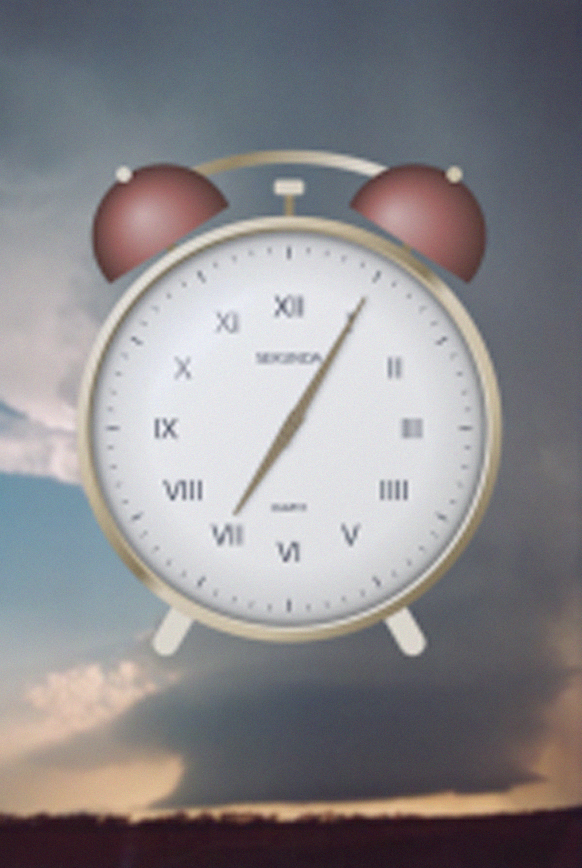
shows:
7,05
